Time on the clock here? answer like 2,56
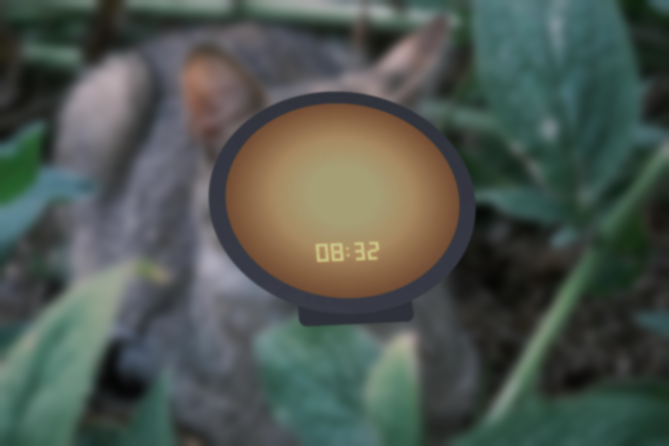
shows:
8,32
